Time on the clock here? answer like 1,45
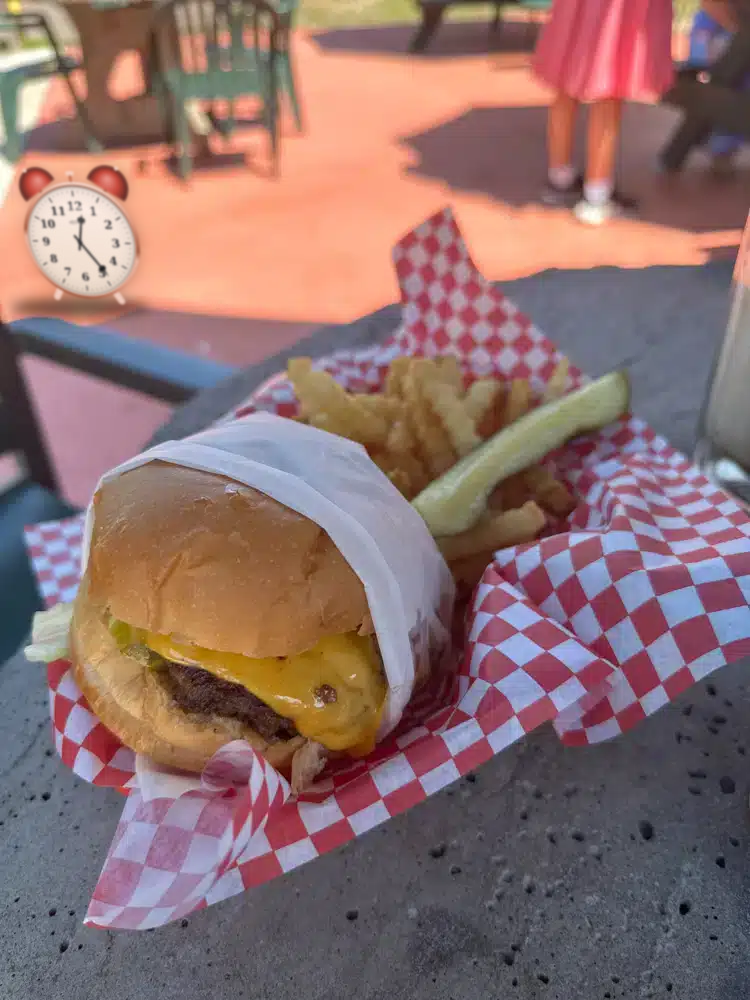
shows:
12,24
